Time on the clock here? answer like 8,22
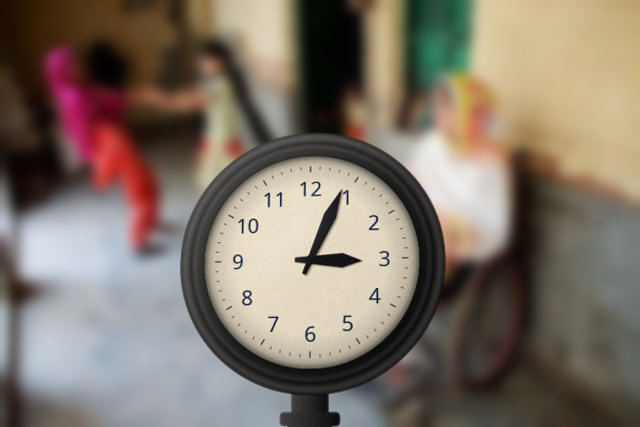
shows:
3,04
